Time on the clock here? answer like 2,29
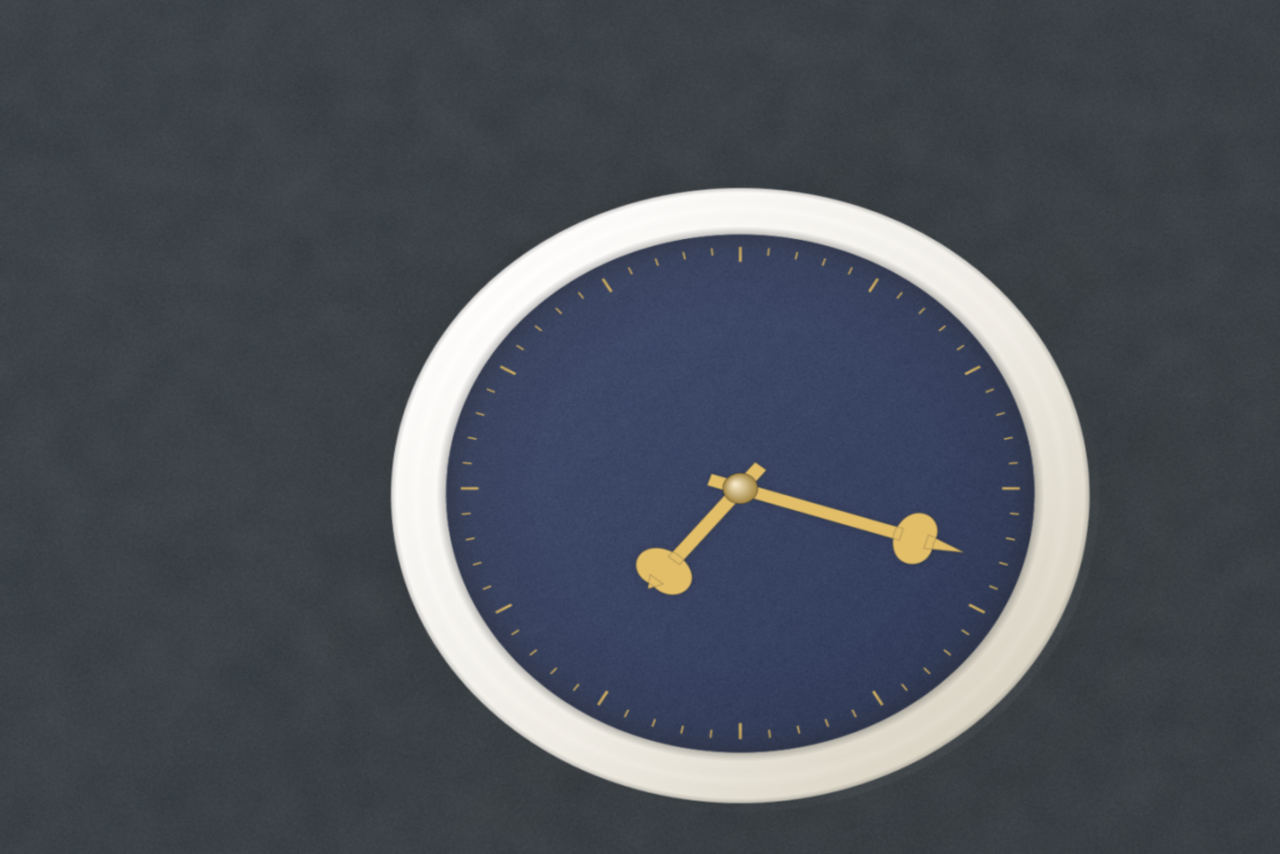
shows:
7,18
